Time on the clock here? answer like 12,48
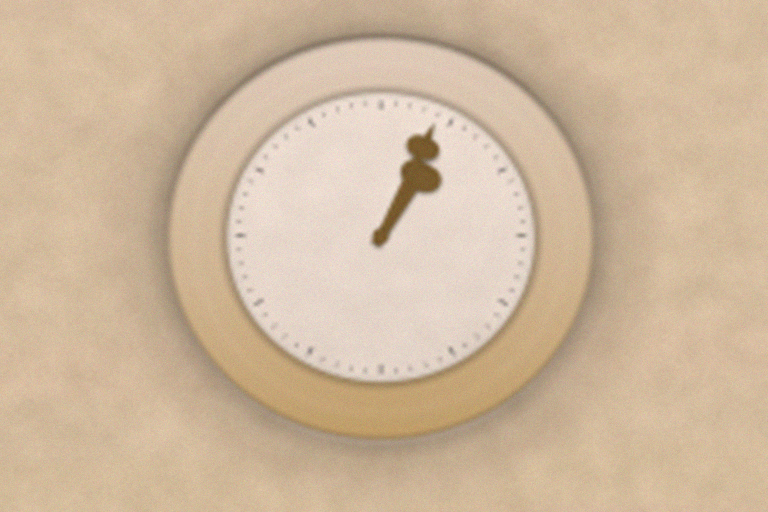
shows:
1,04
